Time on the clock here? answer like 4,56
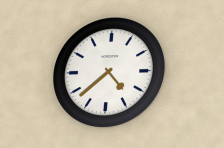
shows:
4,38
